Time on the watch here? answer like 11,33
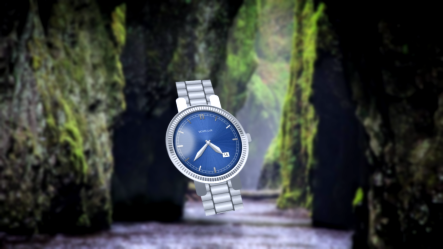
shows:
4,38
